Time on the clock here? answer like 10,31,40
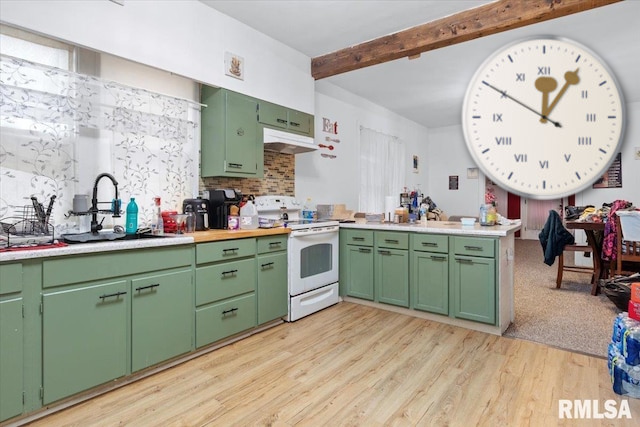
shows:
12,05,50
